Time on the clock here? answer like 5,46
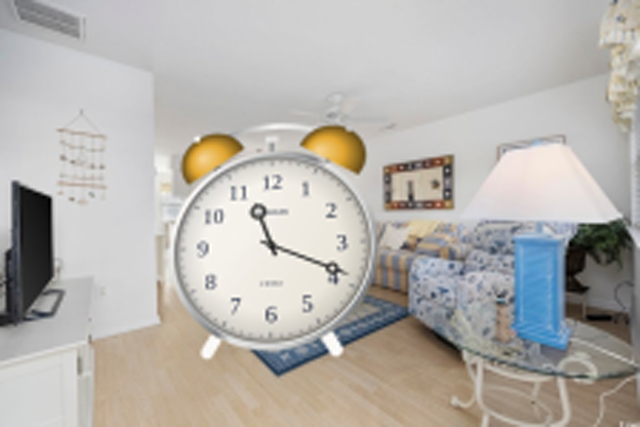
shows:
11,19
